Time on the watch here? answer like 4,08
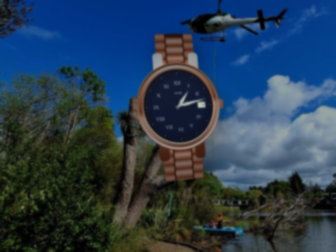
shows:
1,13
